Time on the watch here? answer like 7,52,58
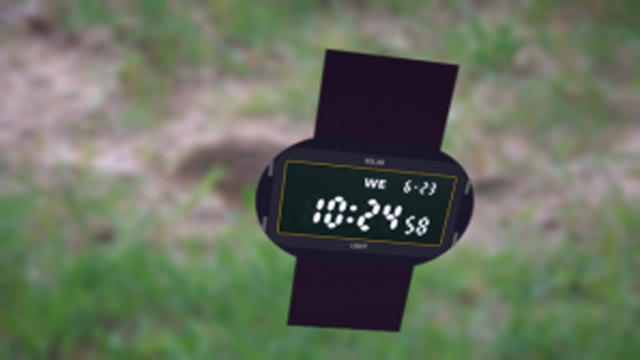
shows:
10,24,58
